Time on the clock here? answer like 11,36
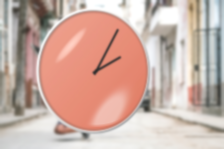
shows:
2,05
